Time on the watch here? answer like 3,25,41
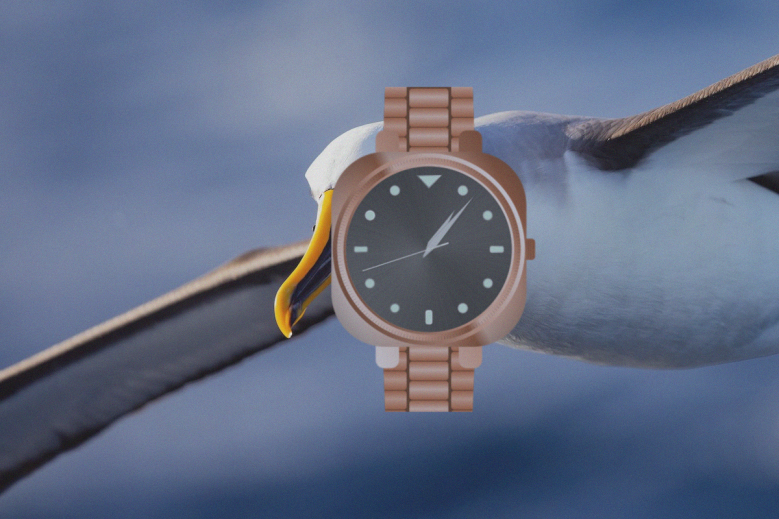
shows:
1,06,42
